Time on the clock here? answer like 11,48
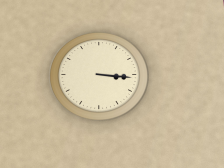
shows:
3,16
